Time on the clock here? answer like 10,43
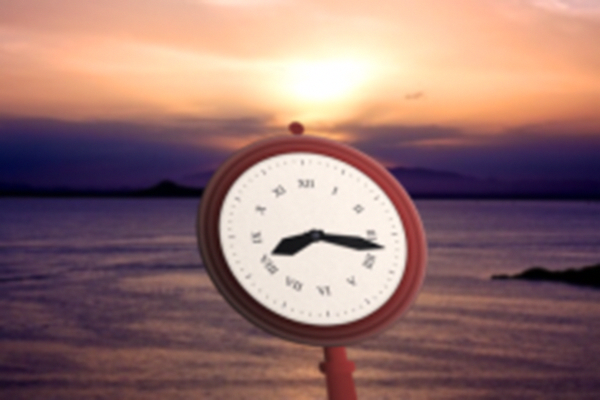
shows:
8,17
